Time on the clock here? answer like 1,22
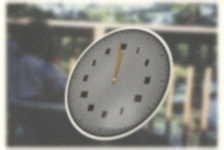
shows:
11,59
